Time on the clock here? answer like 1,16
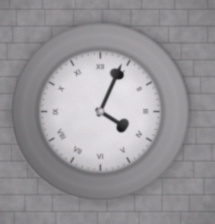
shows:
4,04
